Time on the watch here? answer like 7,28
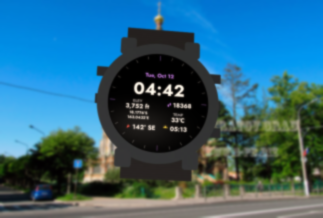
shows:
4,42
